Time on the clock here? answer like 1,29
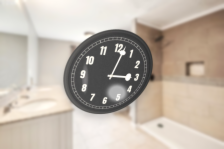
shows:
3,02
